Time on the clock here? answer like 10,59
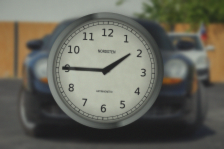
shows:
1,45
